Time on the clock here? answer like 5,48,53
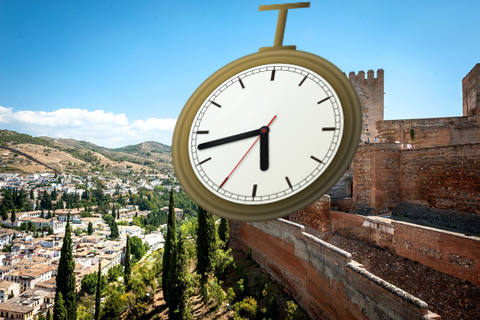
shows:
5,42,35
